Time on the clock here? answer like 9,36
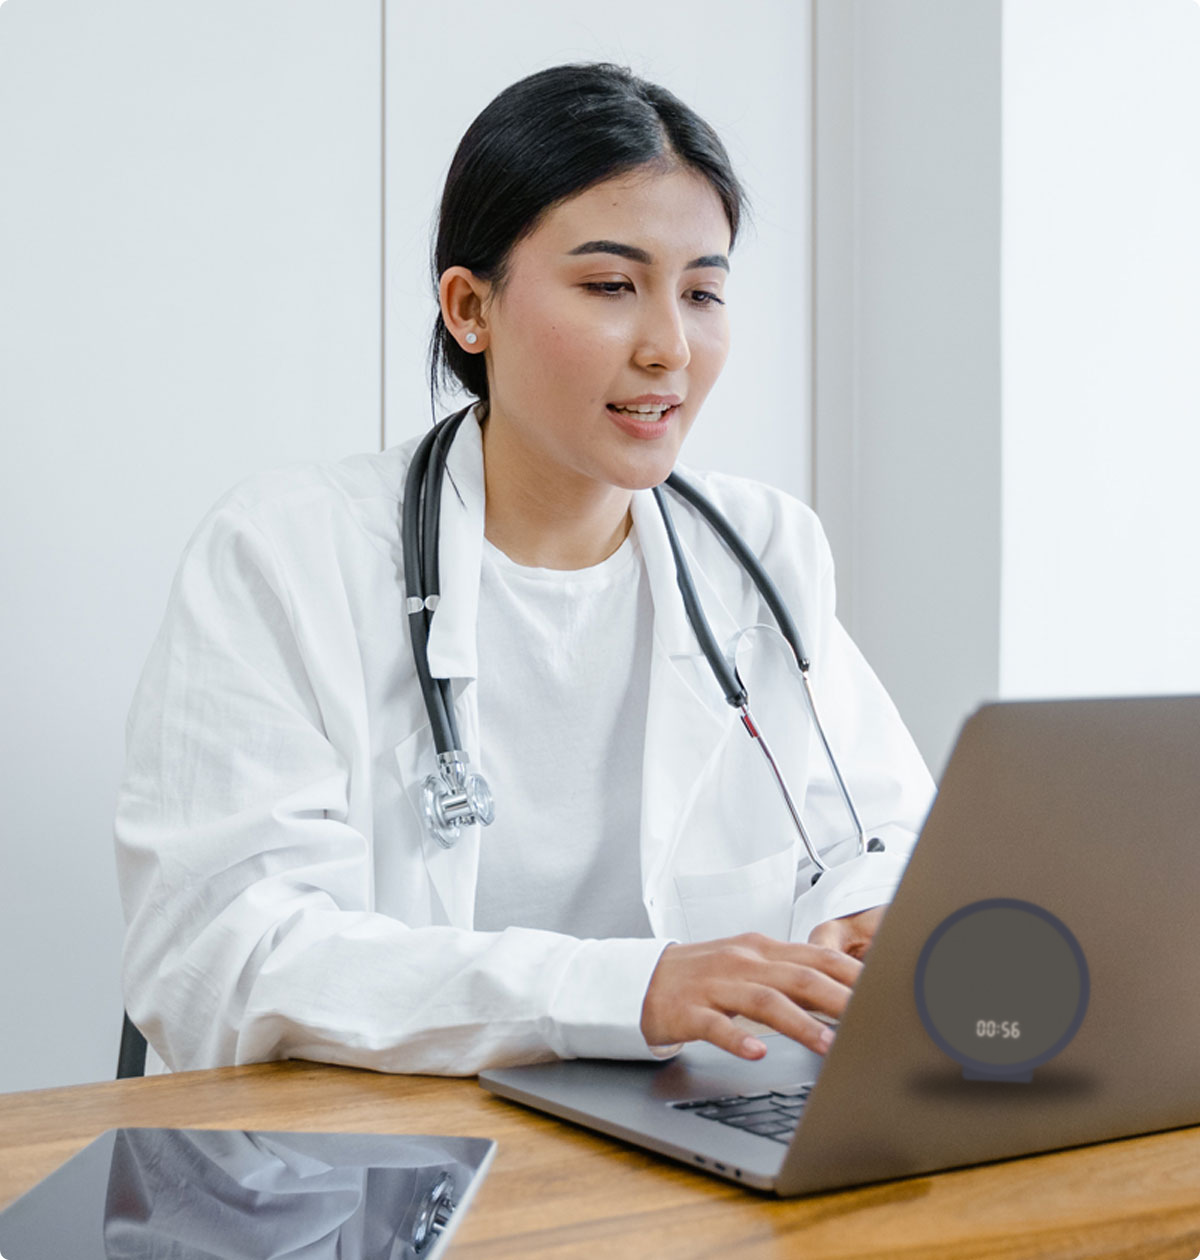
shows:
0,56
